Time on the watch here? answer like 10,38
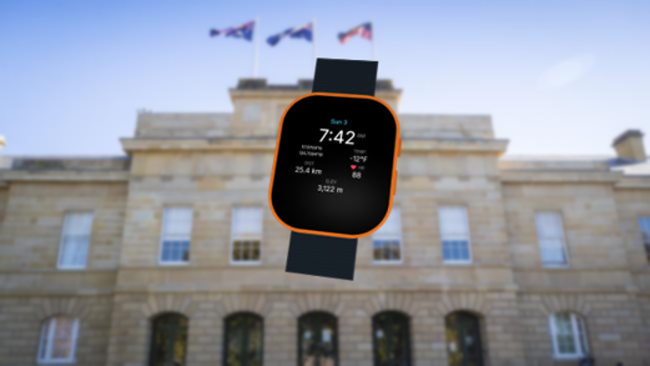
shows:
7,42
